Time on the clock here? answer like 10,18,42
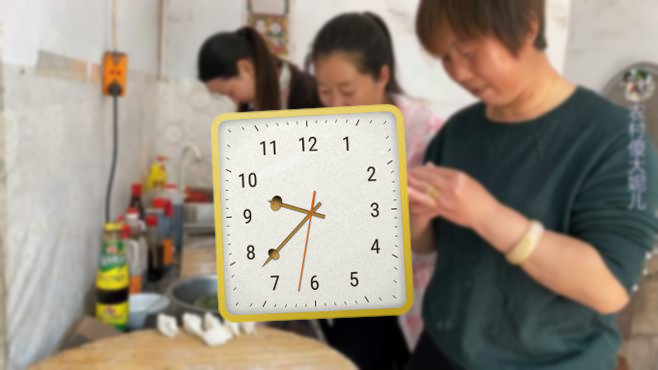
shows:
9,37,32
